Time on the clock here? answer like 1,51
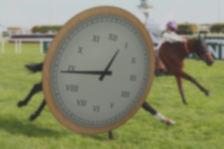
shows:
12,44
